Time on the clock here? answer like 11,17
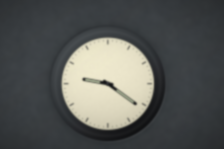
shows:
9,21
